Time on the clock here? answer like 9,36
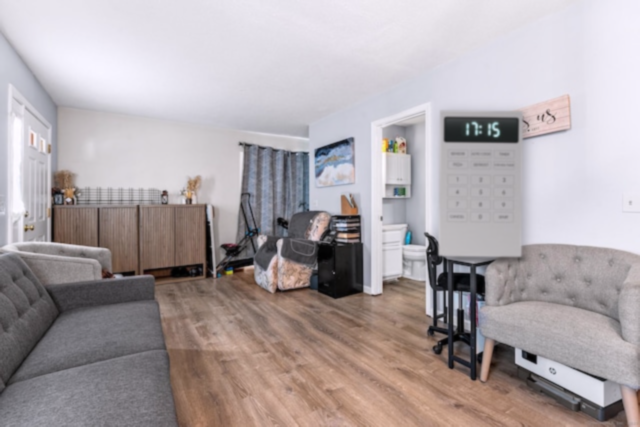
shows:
17,15
